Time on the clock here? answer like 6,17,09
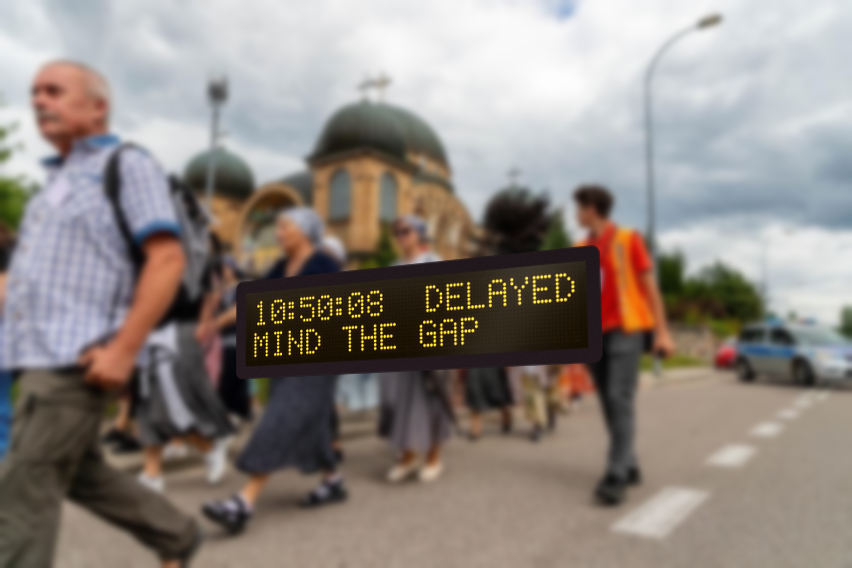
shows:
10,50,08
